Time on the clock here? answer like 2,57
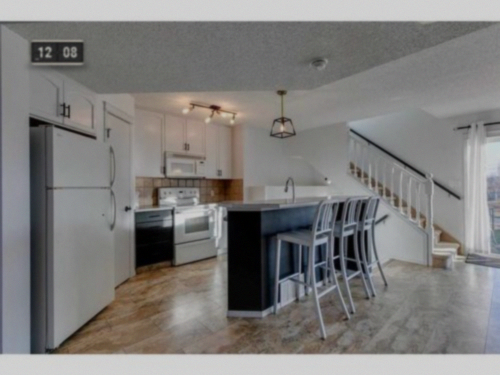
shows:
12,08
